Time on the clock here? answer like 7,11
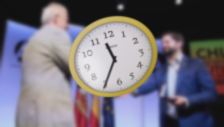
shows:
11,35
